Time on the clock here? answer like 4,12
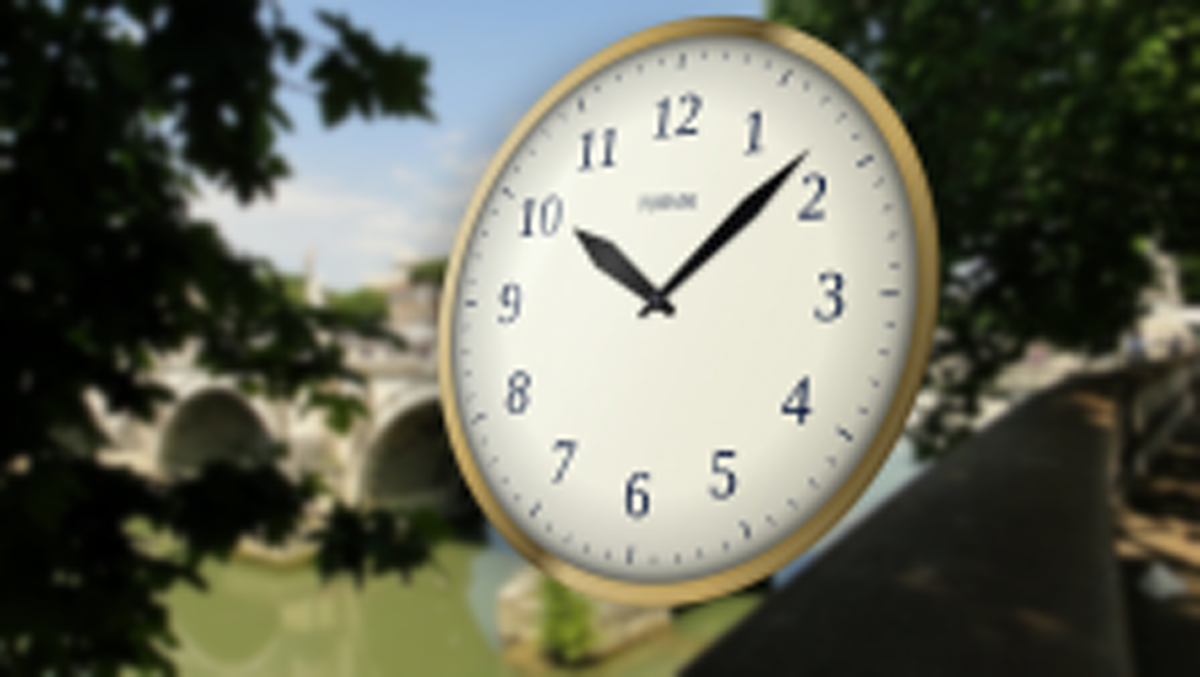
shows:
10,08
